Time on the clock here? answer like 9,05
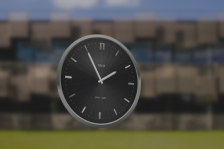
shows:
1,55
